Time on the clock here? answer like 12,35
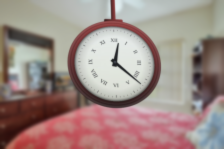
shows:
12,22
